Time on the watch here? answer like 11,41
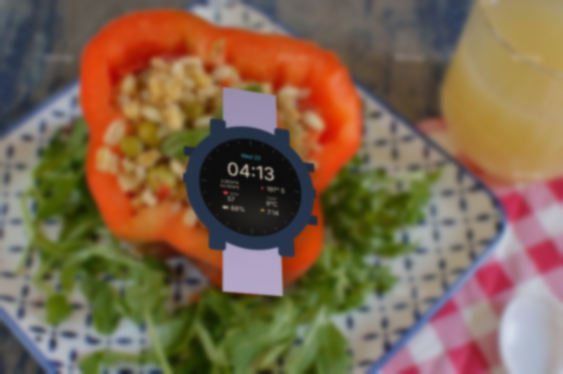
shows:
4,13
